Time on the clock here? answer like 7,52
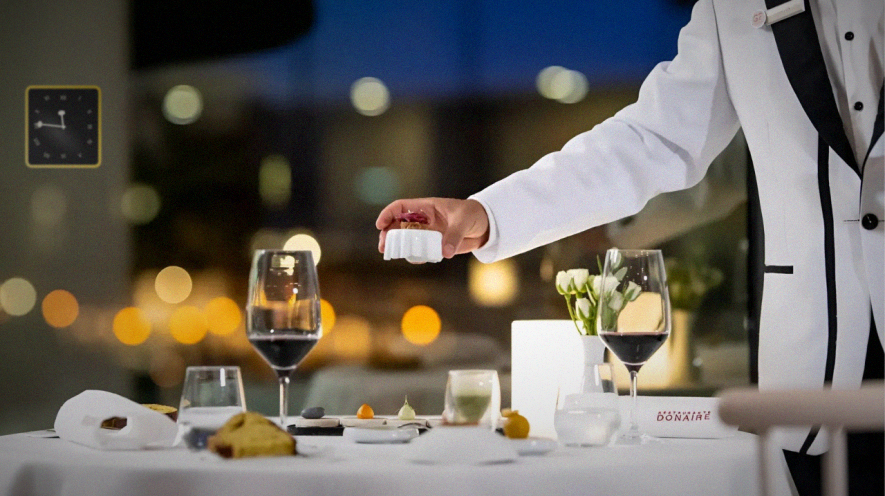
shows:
11,46
